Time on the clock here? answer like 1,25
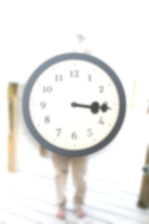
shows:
3,16
